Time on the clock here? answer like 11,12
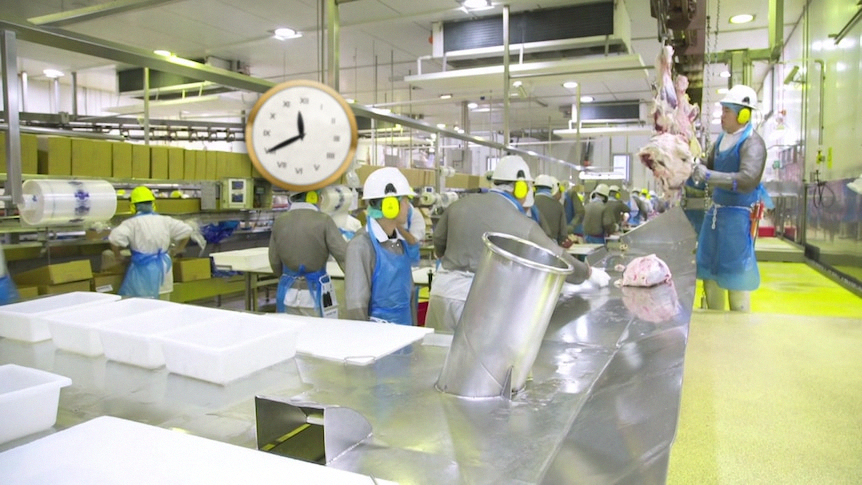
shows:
11,40
